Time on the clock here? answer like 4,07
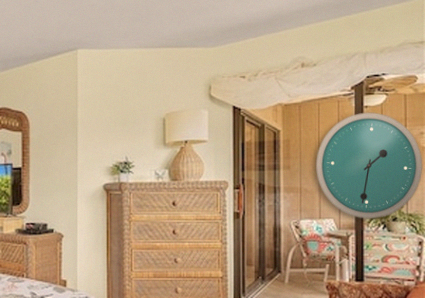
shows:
1,31
